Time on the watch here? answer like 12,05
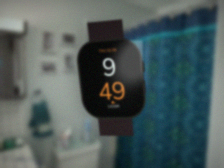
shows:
9,49
